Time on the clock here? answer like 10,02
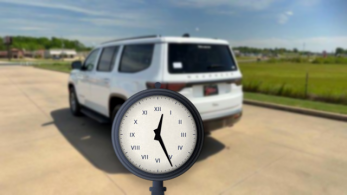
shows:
12,26
